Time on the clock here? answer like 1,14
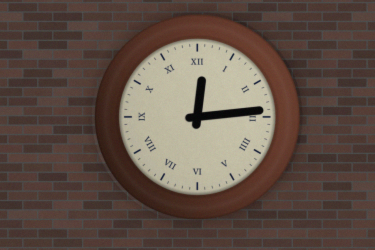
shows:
12,14
